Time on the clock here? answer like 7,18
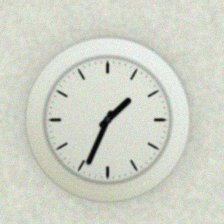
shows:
1,34
